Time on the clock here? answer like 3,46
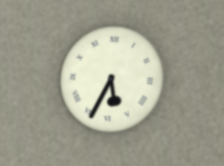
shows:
5,34
